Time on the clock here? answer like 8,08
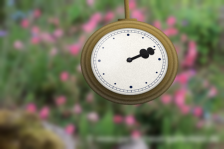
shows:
2,11
